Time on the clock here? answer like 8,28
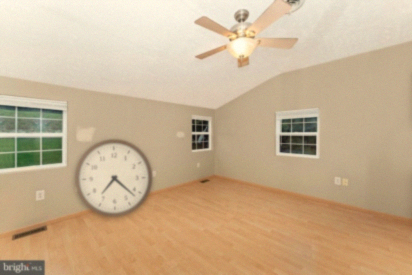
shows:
7,22
